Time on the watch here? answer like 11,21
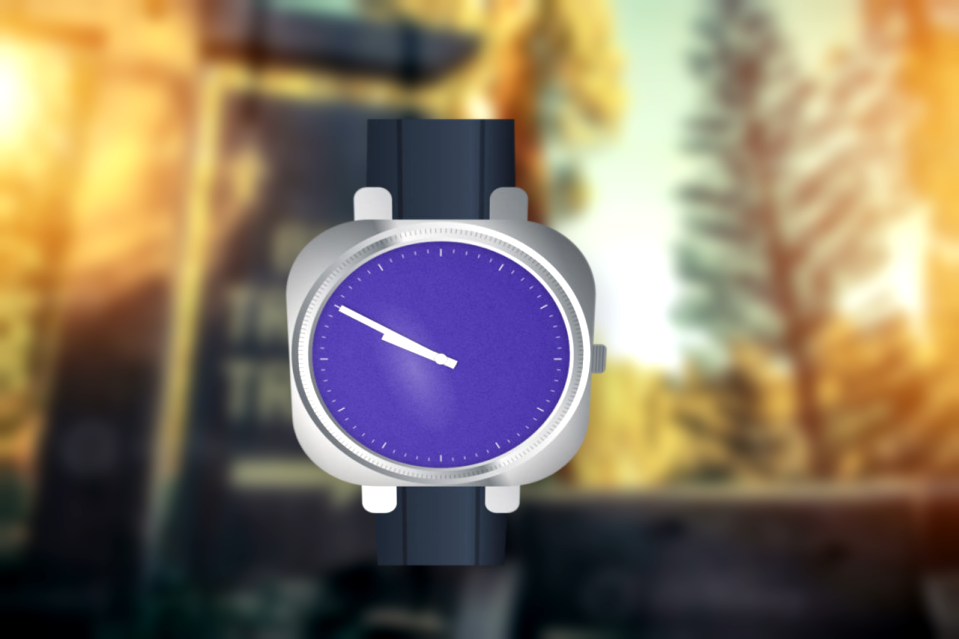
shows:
9,50
